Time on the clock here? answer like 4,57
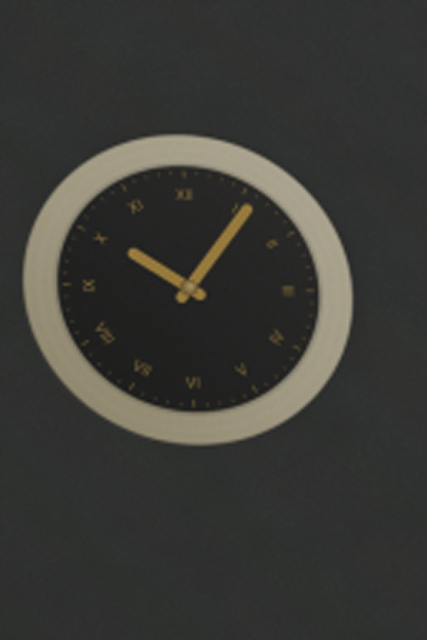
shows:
10,06
